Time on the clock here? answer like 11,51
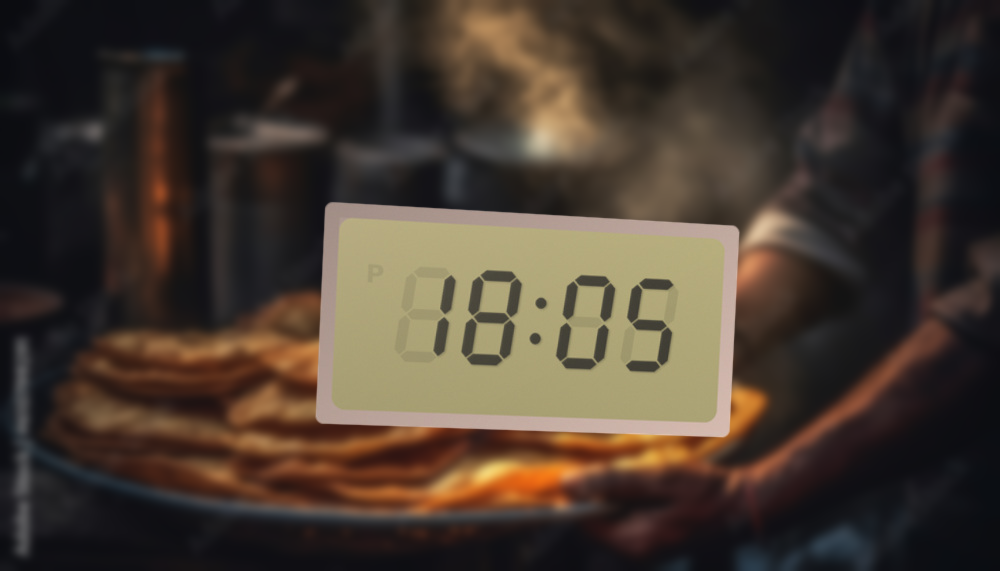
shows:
18,05
